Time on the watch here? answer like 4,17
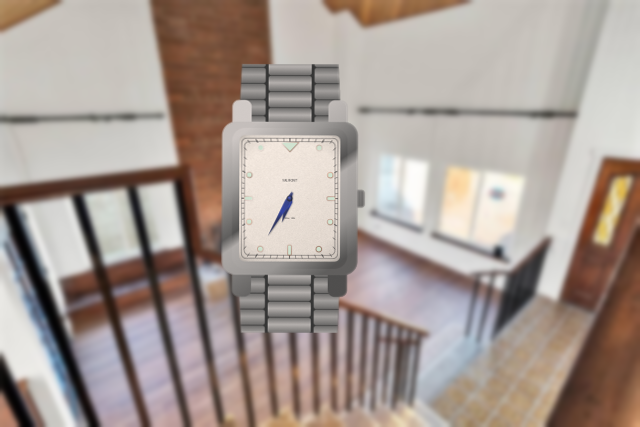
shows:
6,35
